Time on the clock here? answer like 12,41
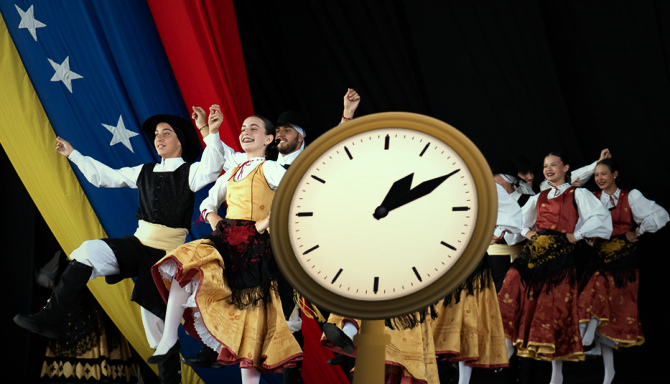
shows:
1,10
